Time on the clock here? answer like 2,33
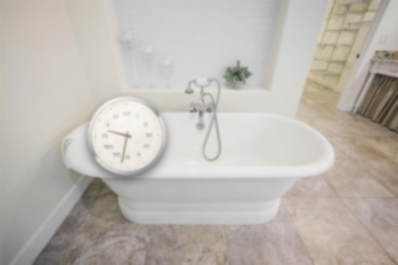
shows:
9,32
